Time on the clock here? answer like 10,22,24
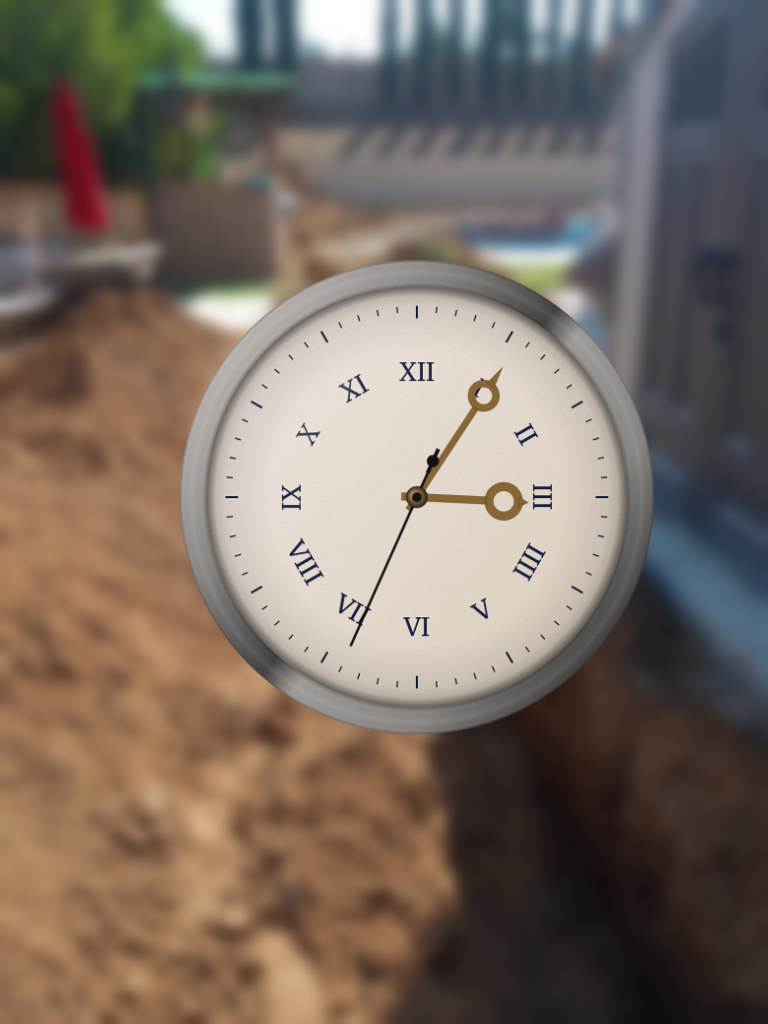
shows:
3,05,34
